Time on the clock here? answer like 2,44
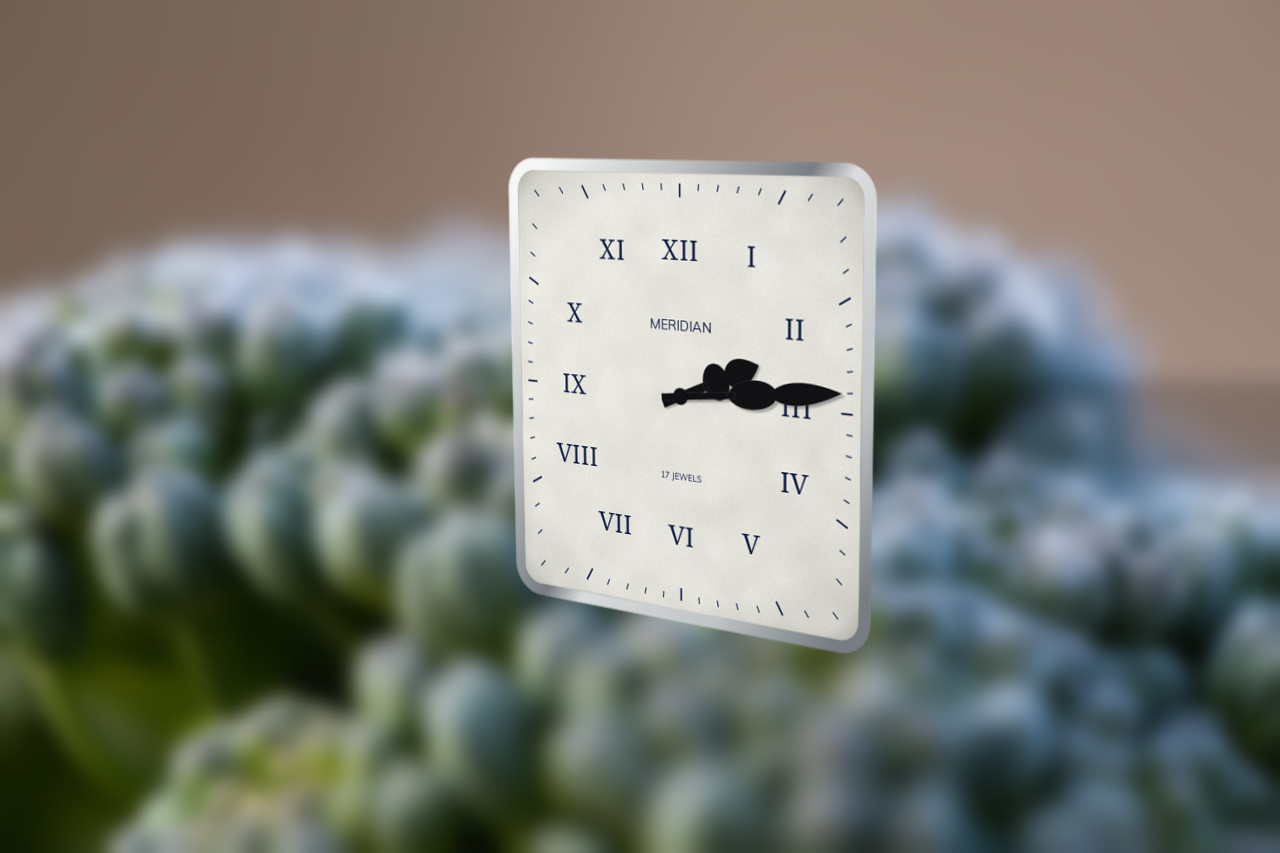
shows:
2,14
